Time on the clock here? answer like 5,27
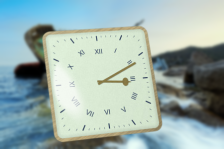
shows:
3,11
